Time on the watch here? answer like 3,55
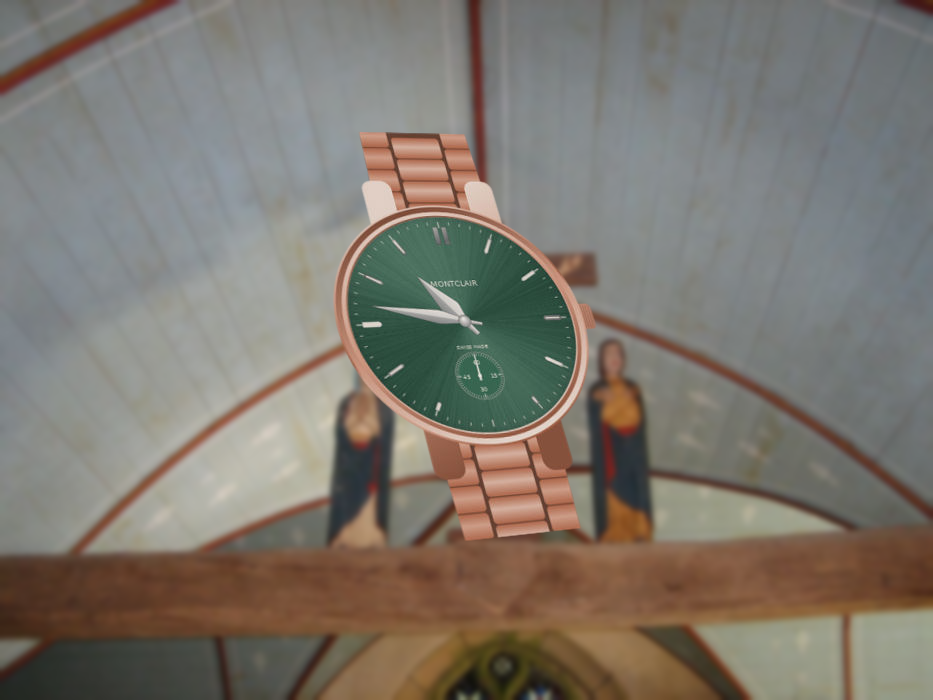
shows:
10,47
